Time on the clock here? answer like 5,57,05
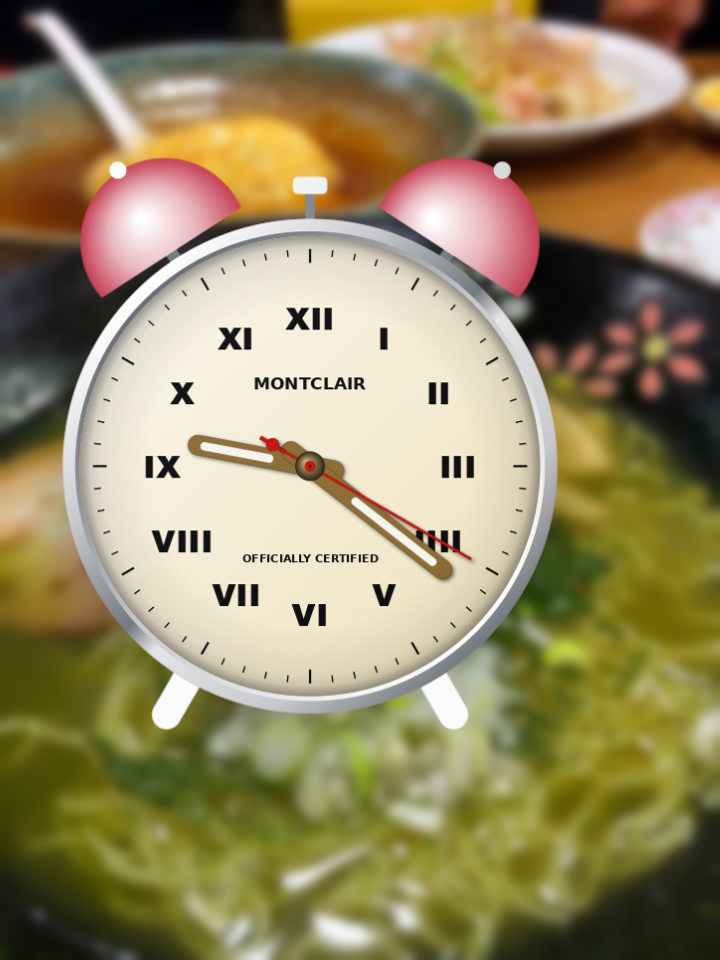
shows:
9,21,20
